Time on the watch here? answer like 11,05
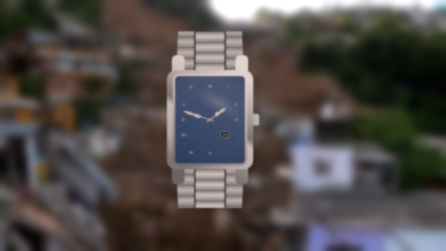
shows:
1,48
